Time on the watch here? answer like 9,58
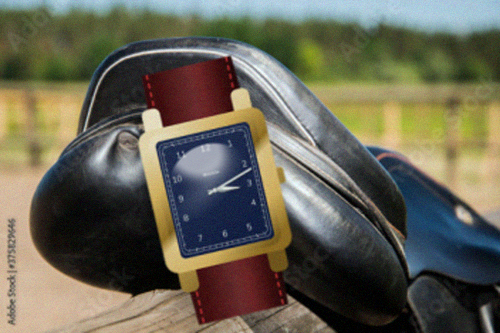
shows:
3,12
